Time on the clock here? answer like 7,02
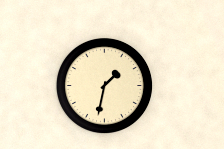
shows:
1,32
